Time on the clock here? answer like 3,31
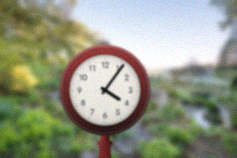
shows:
4,06
